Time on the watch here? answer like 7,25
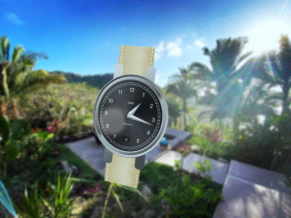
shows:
1,17
